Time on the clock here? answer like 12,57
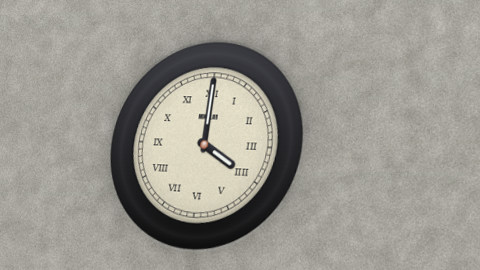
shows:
4,00
